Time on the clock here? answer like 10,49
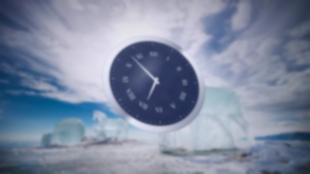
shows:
6,53
